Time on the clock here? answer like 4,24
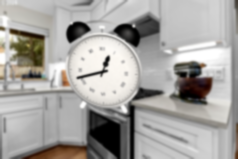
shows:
12,42
